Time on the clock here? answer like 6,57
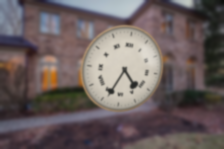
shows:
4,34
